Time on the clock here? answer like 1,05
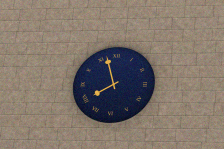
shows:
7,57
